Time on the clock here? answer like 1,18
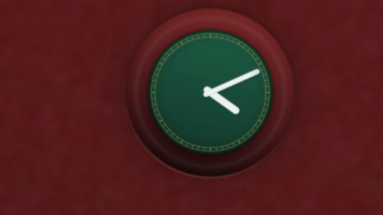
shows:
4,11
